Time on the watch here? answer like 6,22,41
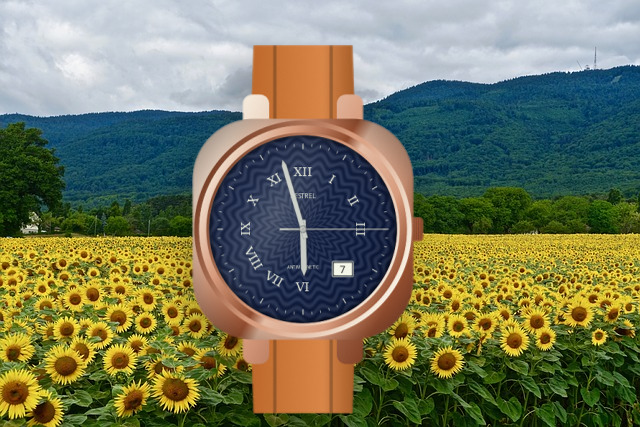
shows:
5,57,15
